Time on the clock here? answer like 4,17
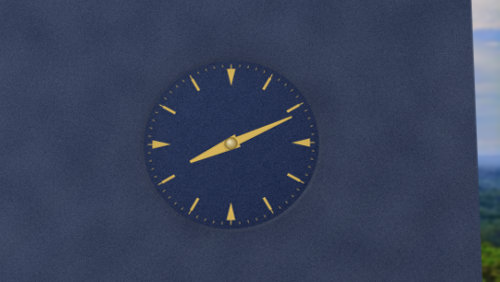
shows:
8,11
